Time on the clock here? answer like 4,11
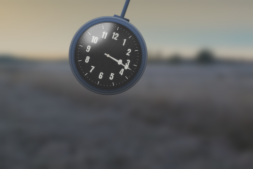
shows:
3,17
